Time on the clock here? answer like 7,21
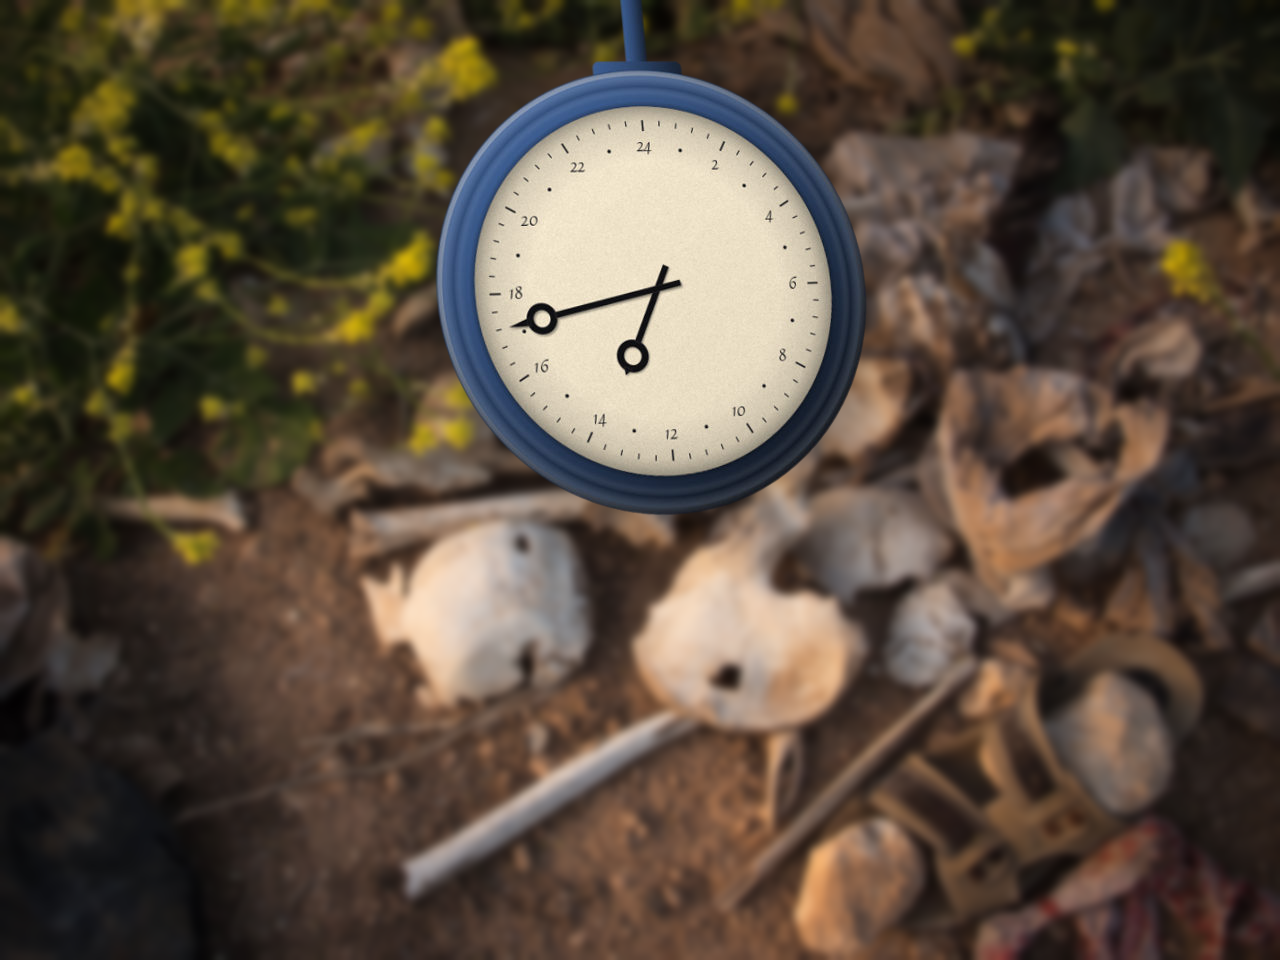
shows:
13,43
